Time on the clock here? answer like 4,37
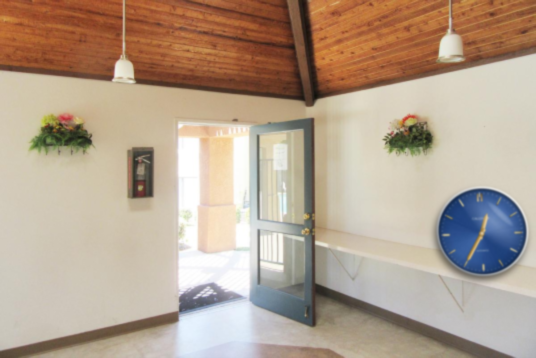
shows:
12,35
